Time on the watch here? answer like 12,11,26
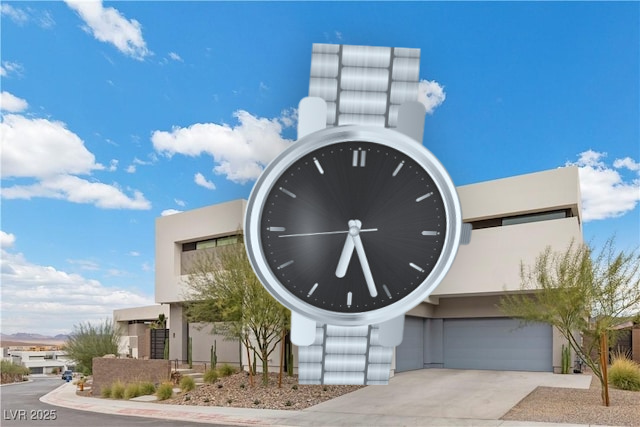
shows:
6,26,44
